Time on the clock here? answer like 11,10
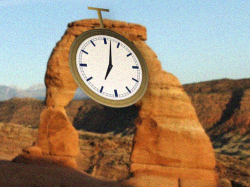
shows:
7,02
